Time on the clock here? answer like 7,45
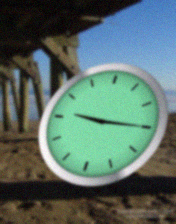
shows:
9,15
